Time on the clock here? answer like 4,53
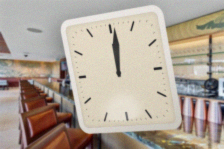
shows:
12,01
